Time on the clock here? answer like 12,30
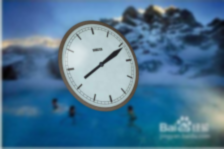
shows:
8,11
